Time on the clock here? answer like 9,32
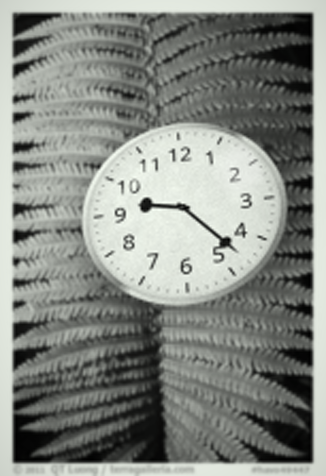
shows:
9,23
